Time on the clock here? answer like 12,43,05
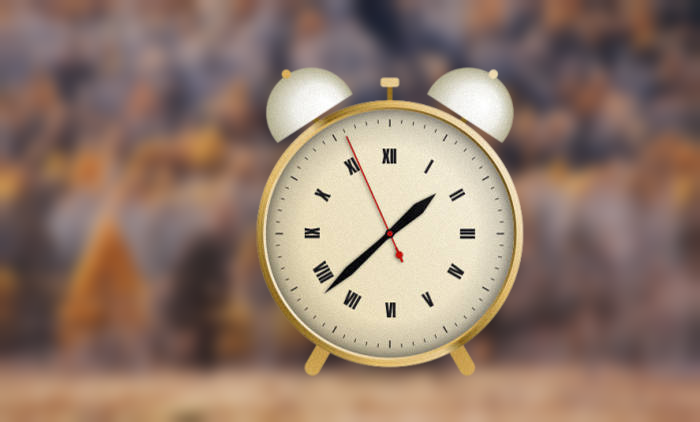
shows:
1,37,56
